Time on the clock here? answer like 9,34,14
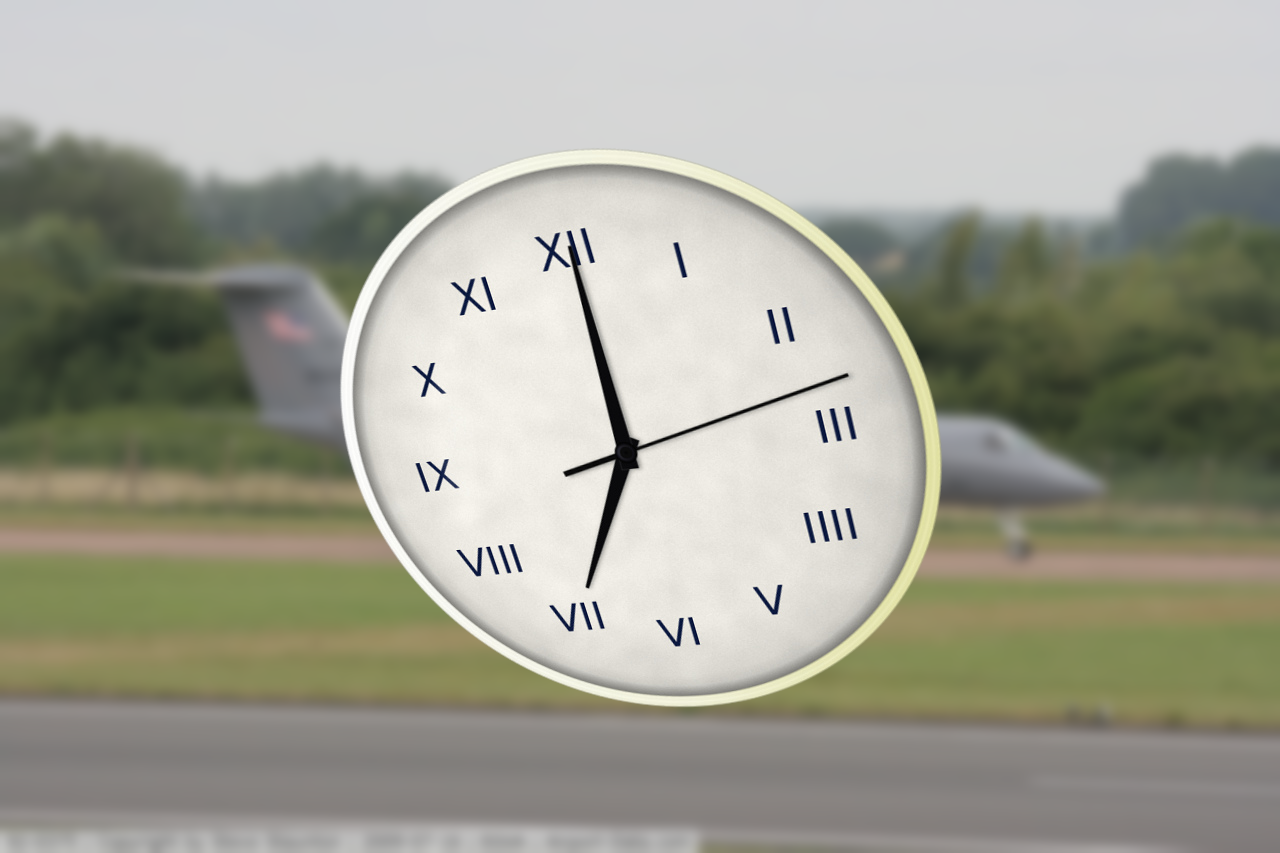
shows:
7,00,13
